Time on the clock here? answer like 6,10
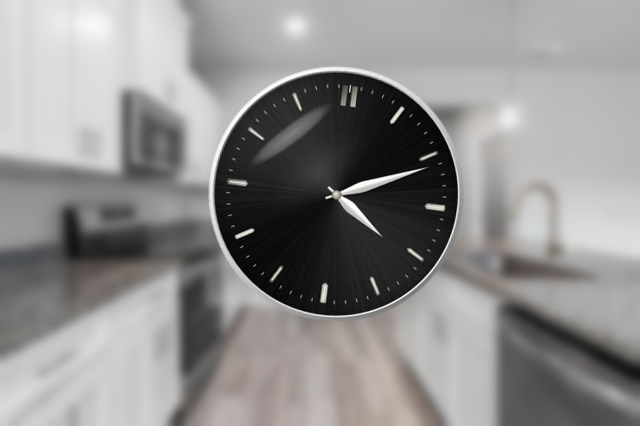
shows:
4,11
